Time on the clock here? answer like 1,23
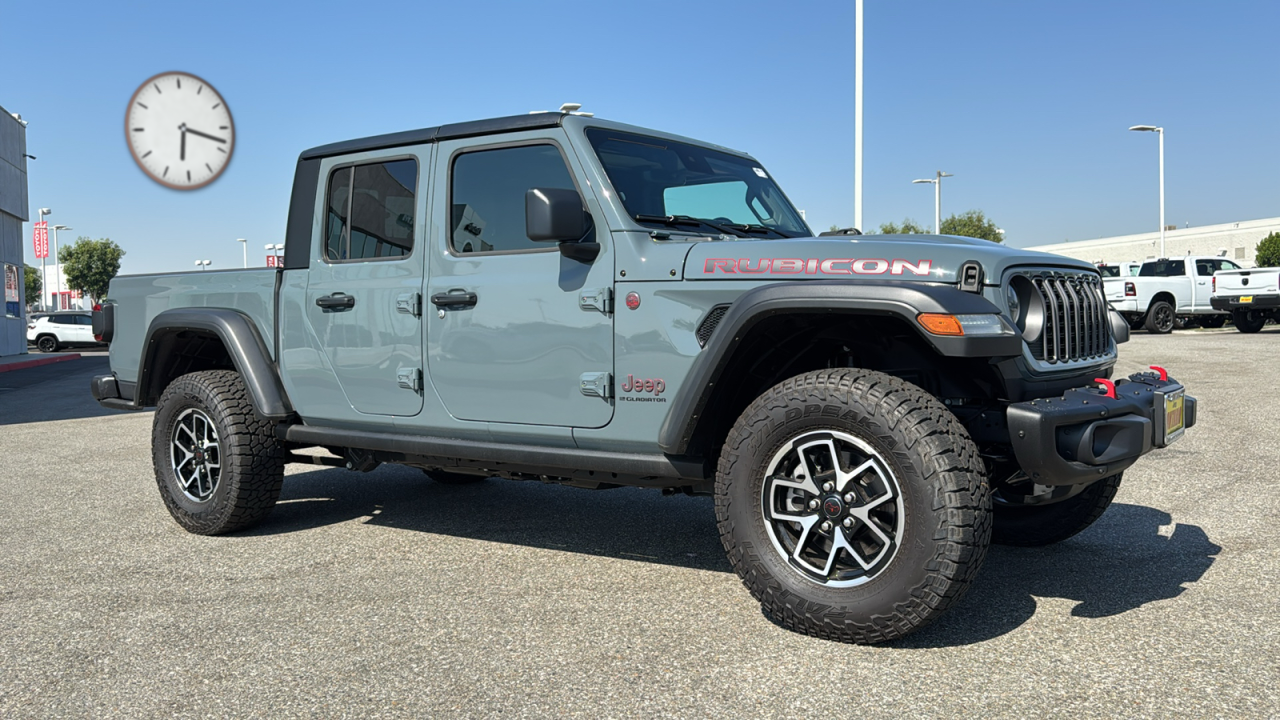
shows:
6,18
